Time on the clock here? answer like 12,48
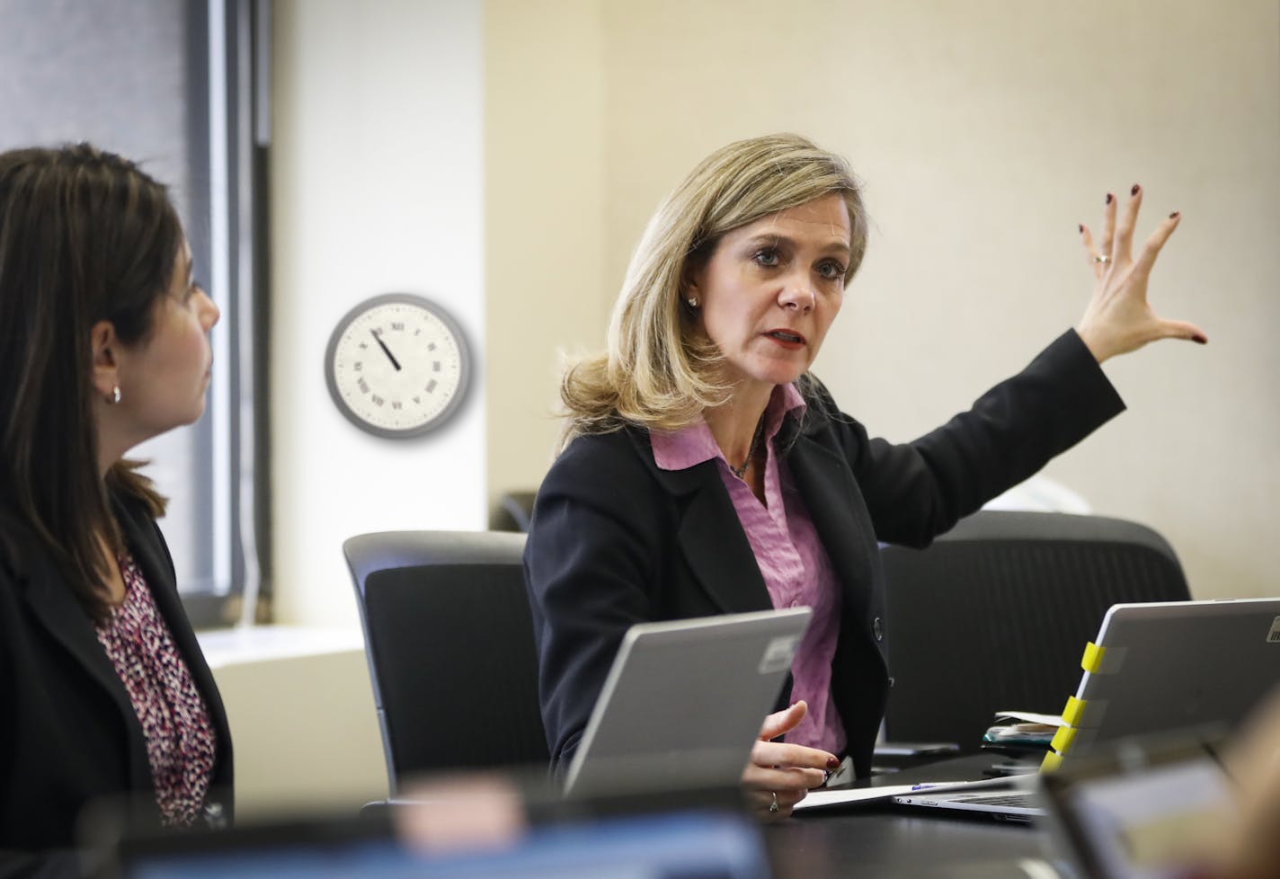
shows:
10,54
